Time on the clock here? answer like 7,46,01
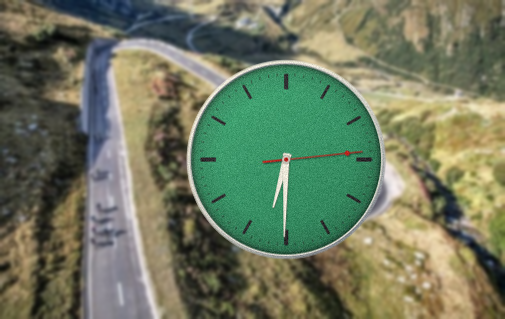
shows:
6,30,14
